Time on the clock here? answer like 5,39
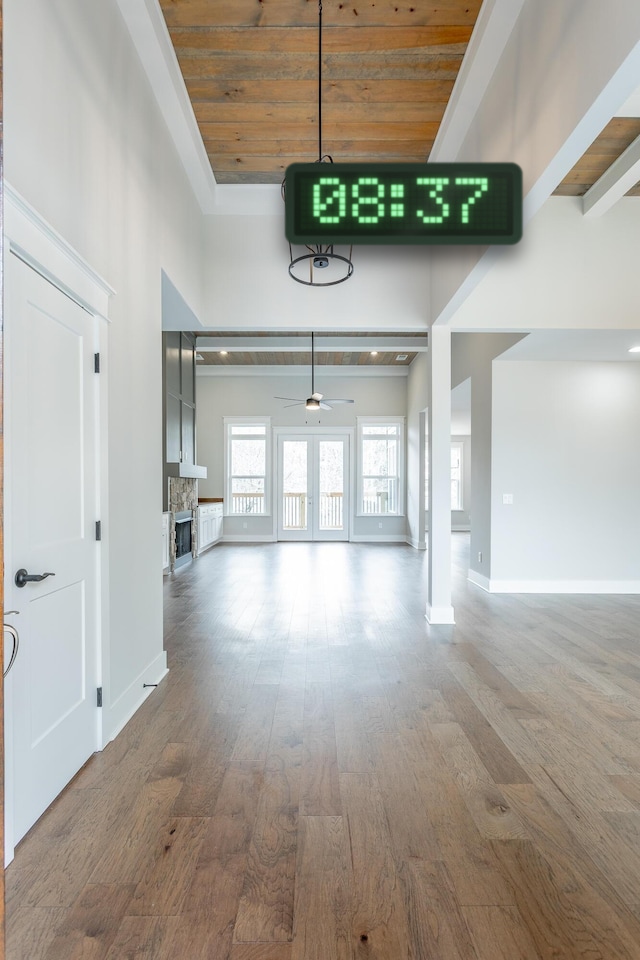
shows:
8,37
